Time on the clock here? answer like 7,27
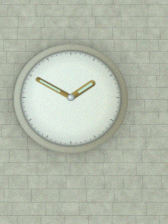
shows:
1,50
